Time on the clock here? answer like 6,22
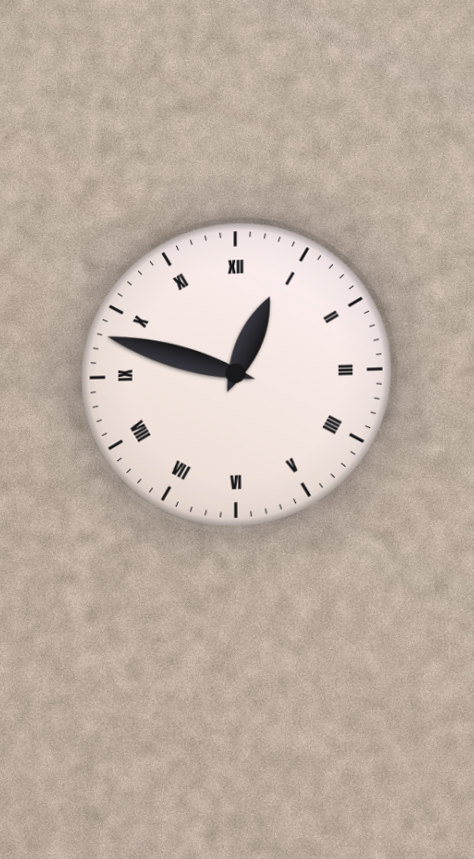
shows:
12,48
